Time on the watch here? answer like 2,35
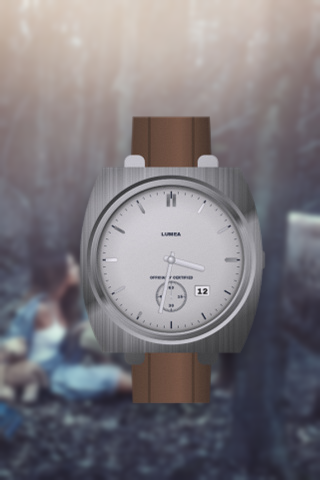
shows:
3,32
